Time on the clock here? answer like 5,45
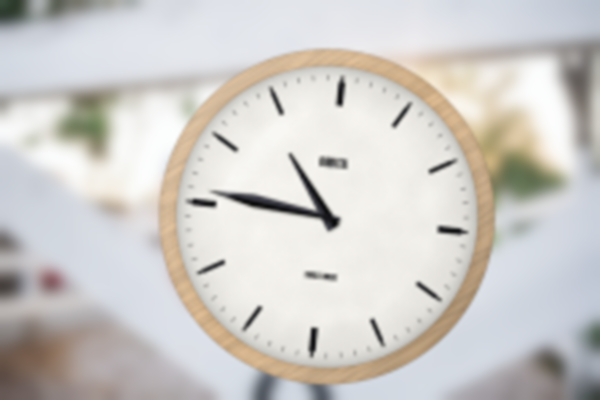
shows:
10,46
